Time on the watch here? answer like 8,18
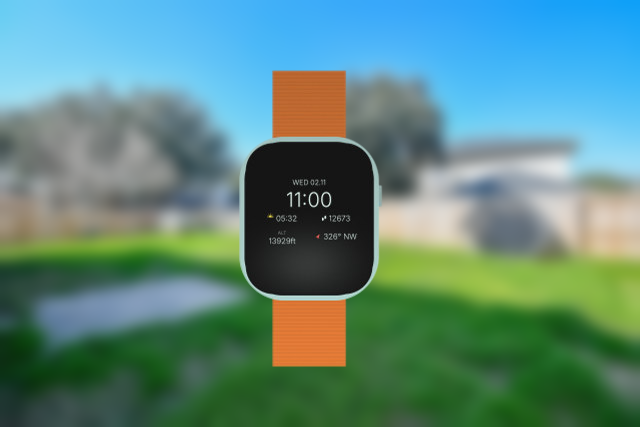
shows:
11,00
